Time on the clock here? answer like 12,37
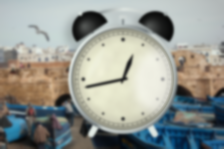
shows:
12,43
